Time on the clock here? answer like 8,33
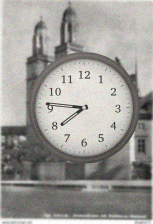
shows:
7,46
